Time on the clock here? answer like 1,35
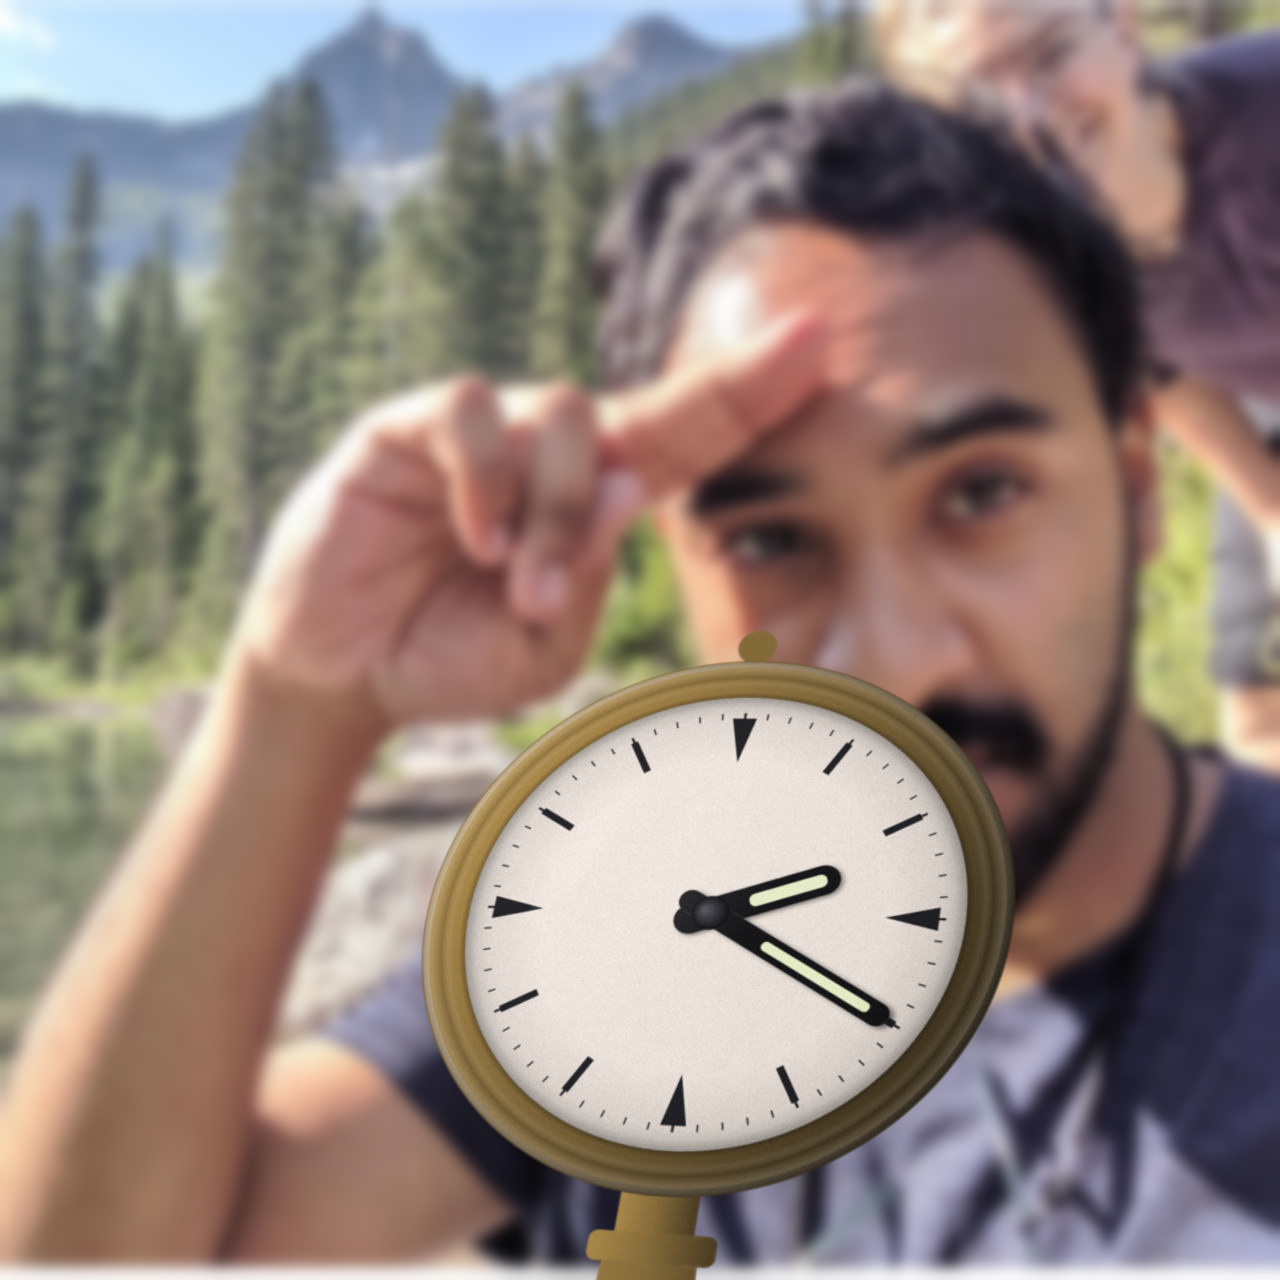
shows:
2,20
